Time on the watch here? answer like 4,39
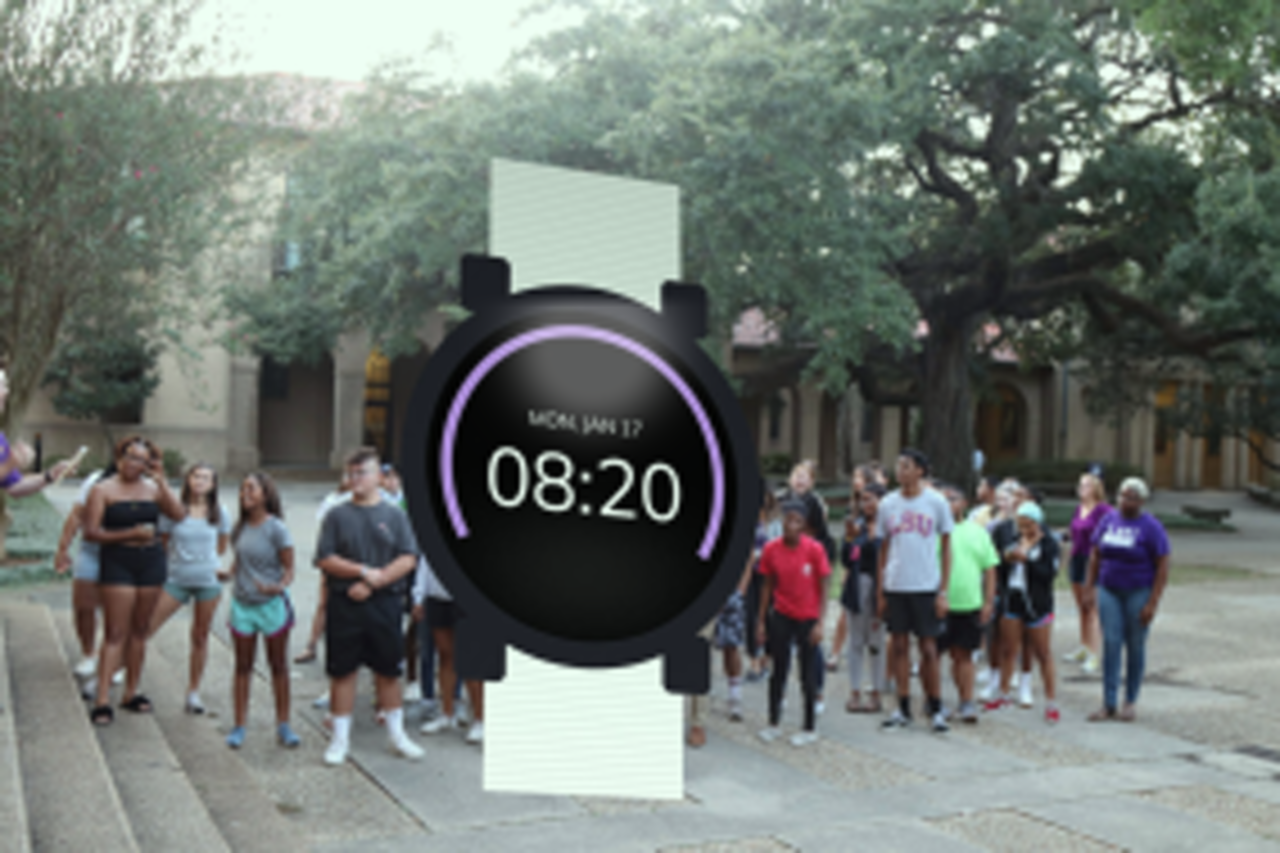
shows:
8,20
